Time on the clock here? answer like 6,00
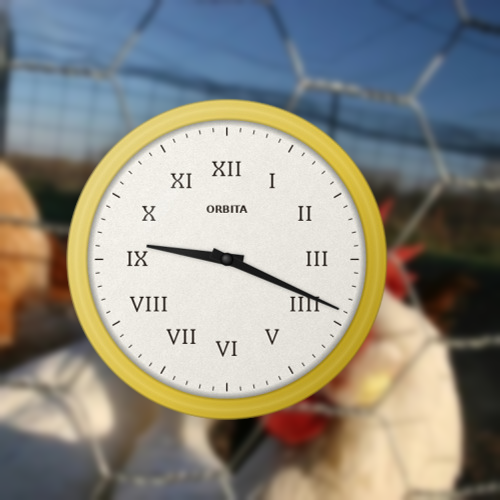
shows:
9,19
